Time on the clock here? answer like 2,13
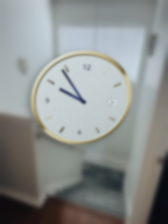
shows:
9,54
